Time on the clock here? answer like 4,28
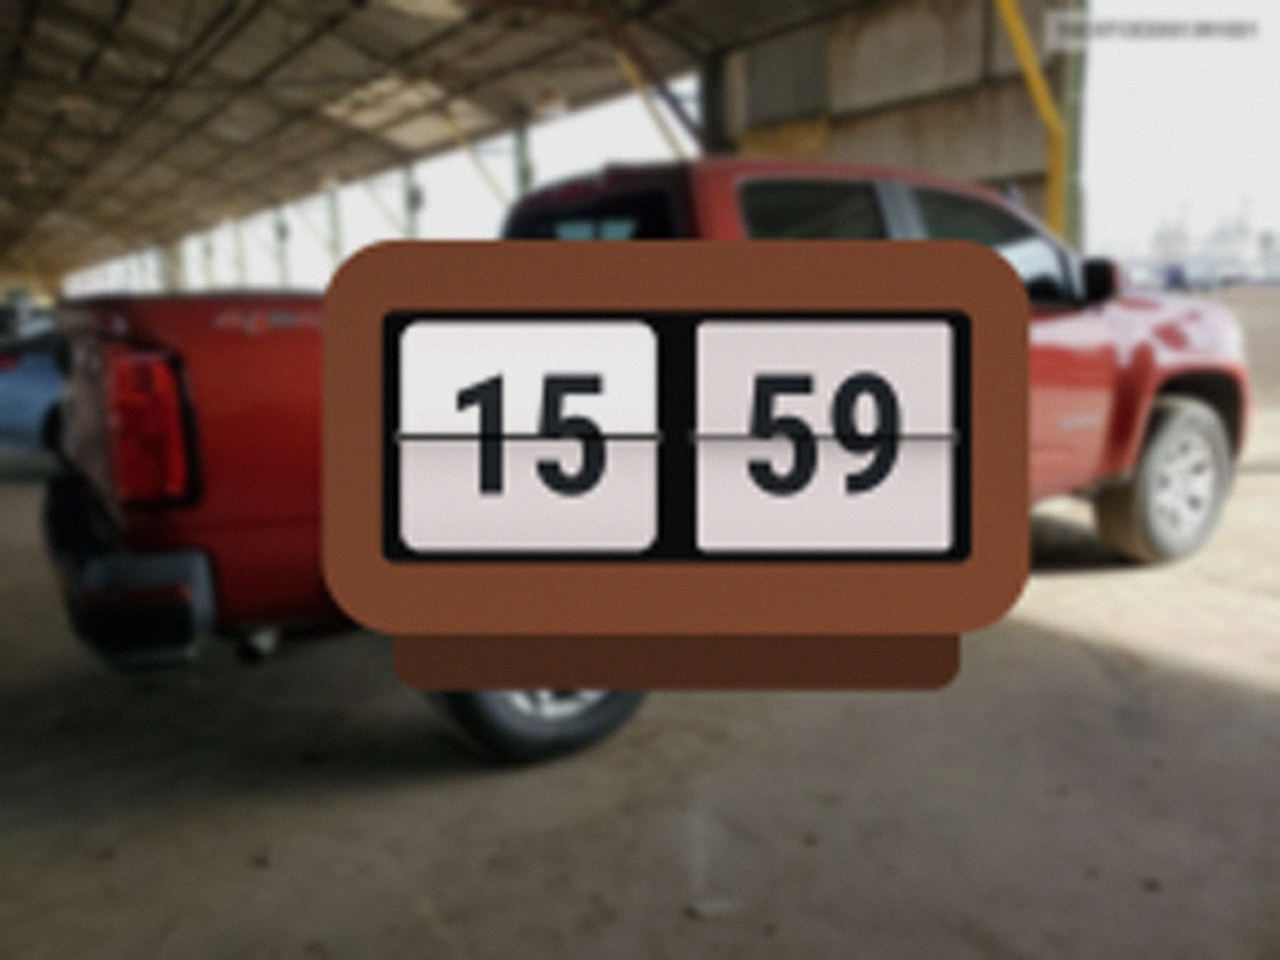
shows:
15,59
